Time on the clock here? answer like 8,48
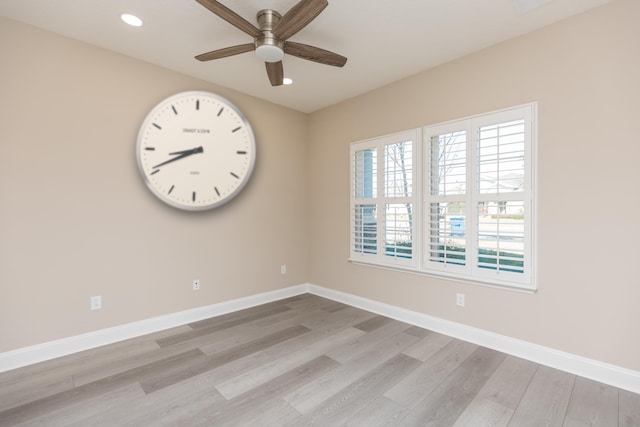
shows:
8,41
